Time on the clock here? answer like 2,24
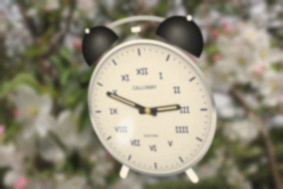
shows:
2,49
